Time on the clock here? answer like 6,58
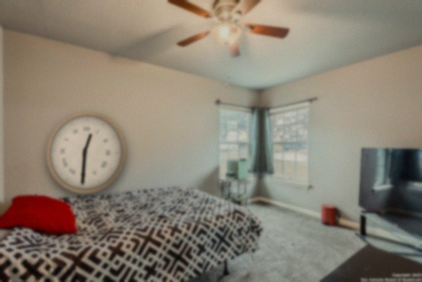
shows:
12,30
